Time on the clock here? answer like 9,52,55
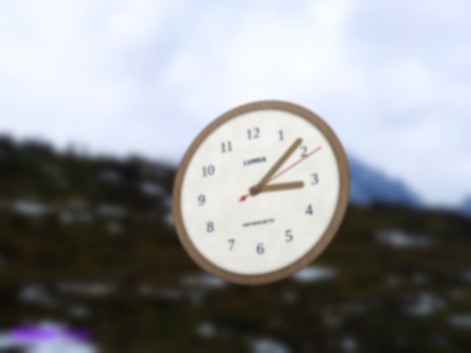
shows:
3,08,11
